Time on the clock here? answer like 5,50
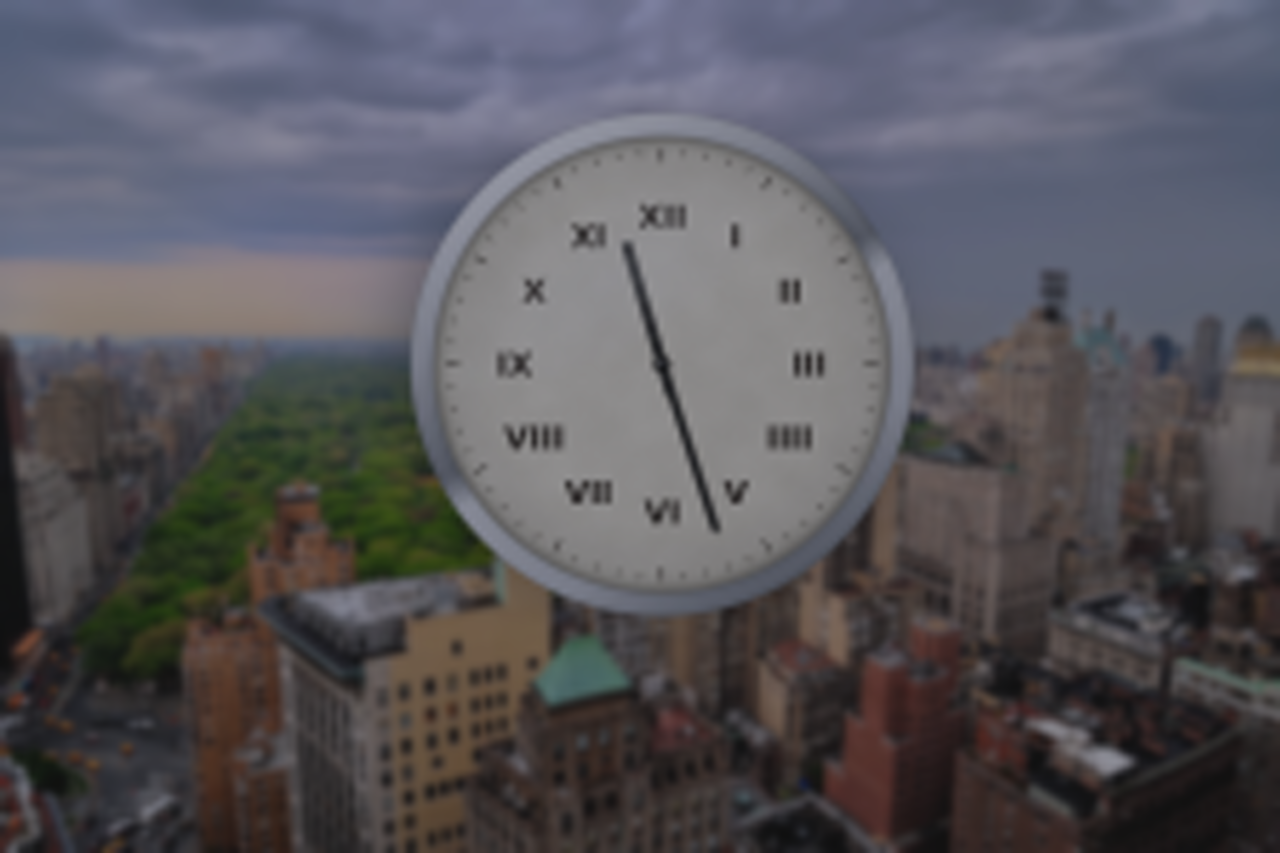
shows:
11,27
